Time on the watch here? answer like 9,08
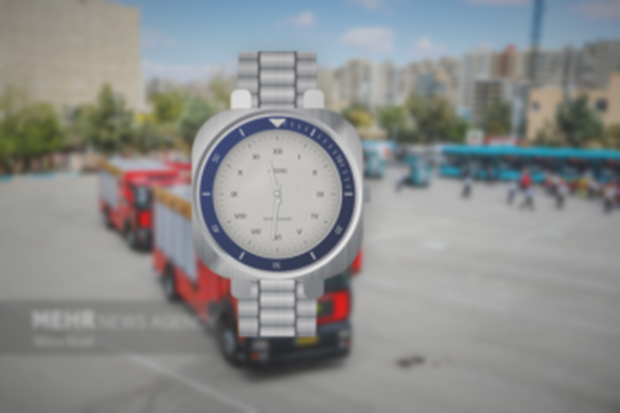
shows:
11,31
